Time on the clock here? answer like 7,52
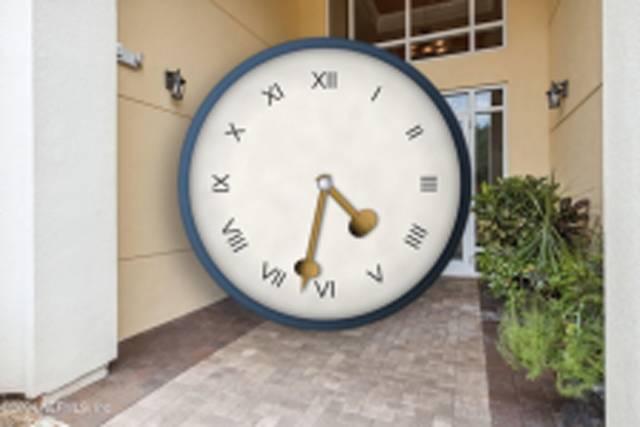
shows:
4,32
